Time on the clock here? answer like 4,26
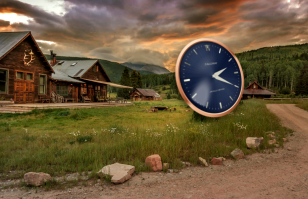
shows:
2,20
